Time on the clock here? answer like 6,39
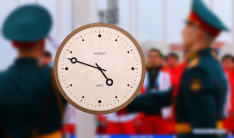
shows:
4,48
